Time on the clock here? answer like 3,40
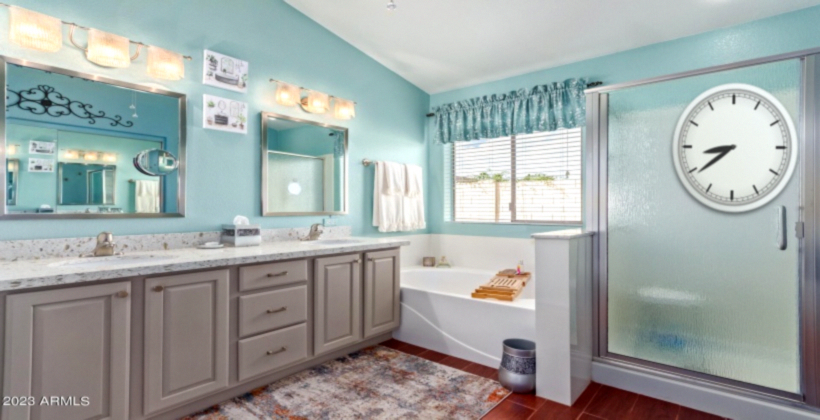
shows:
8,39
